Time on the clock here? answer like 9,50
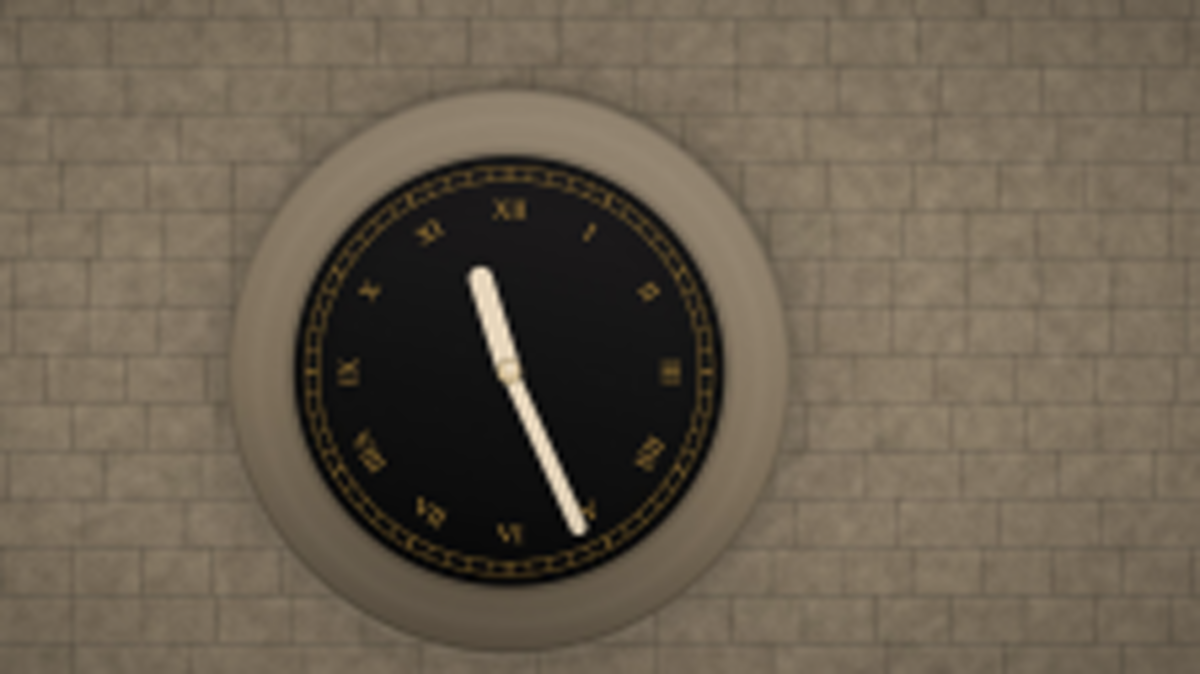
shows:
11,26
